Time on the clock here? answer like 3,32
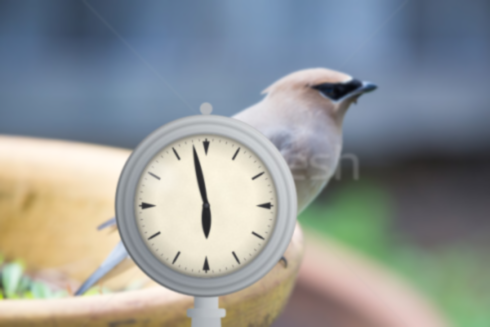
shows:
5,58
